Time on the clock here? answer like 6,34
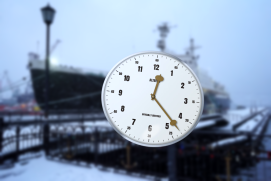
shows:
12,23
